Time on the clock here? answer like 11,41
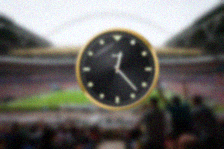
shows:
12,23
